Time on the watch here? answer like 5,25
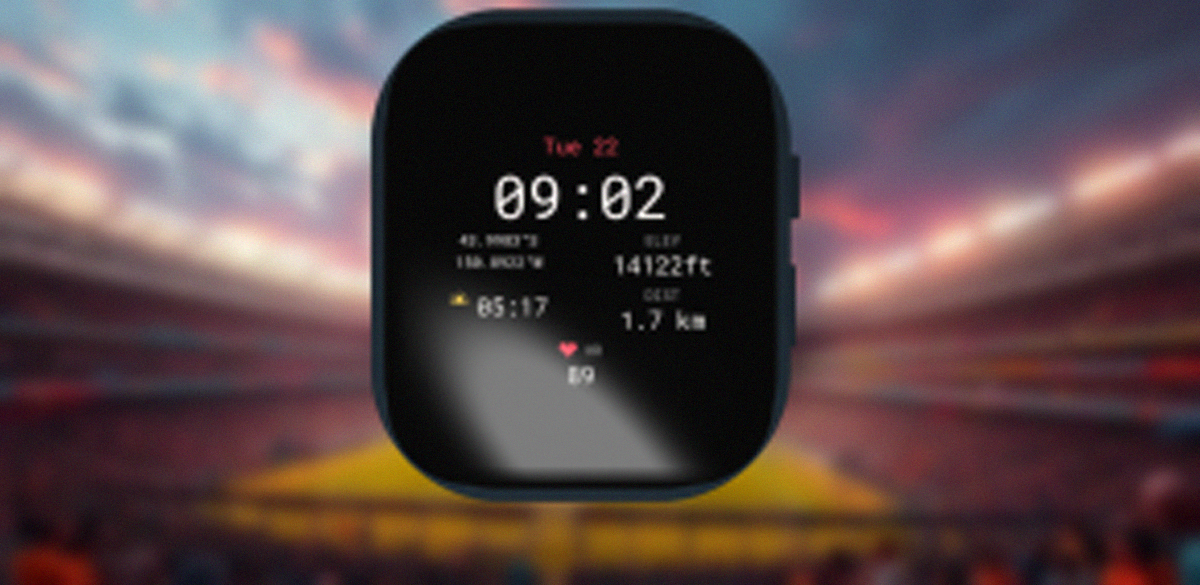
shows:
9,02
